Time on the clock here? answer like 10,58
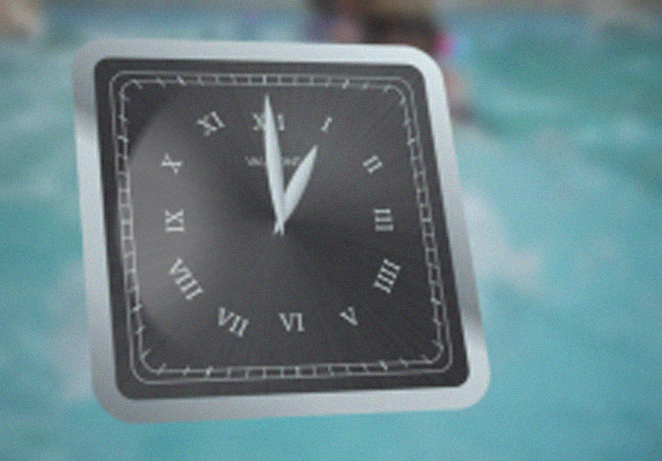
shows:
1,00
